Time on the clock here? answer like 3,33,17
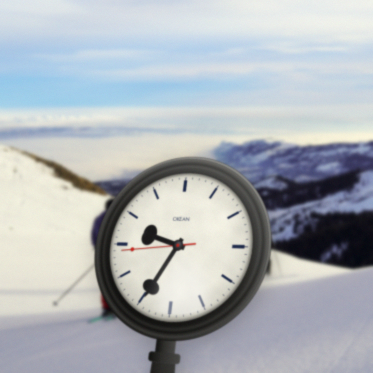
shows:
9,34,44
